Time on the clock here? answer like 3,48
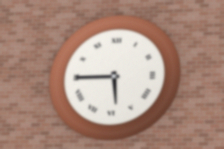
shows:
5,45
